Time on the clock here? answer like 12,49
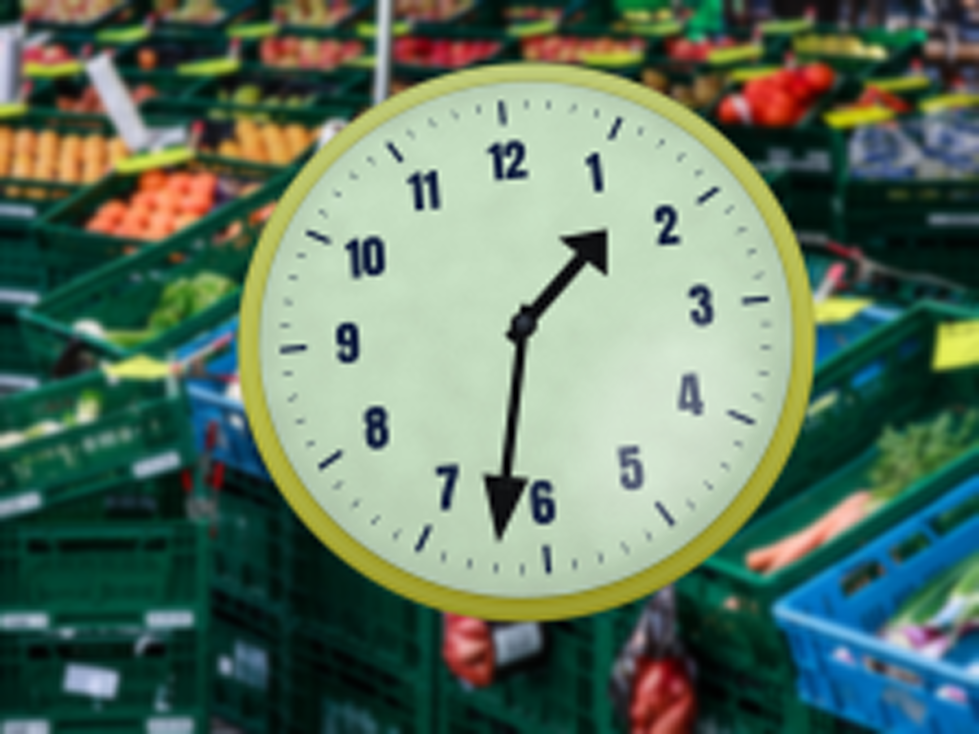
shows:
1,32
